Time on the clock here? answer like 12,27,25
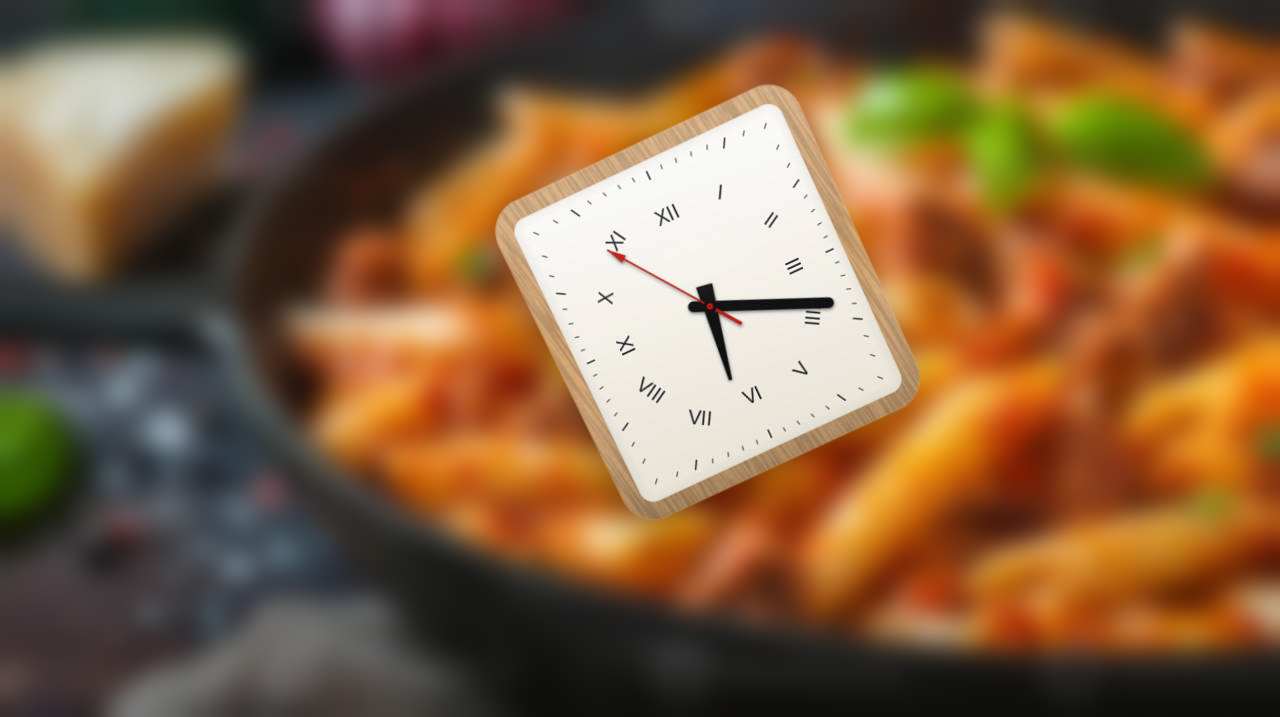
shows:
6,18,54
